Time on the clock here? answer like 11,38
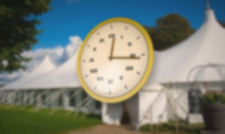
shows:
12,16
